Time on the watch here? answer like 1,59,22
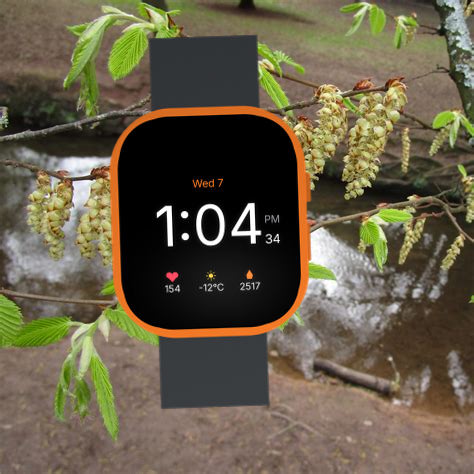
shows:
1,04,34
